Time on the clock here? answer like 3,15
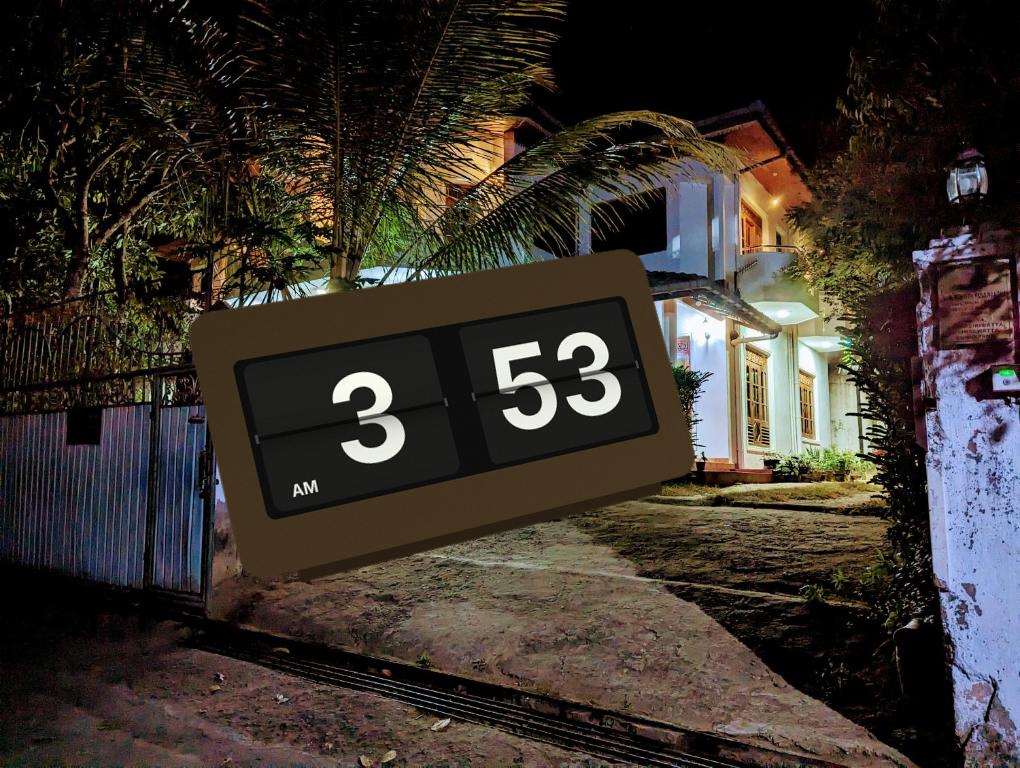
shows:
3,53
